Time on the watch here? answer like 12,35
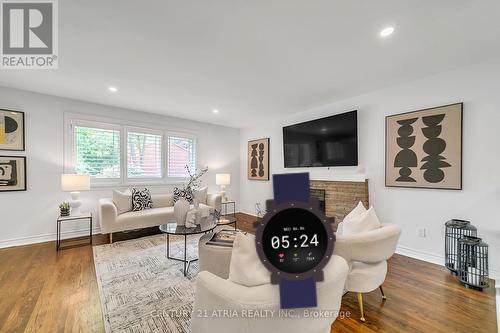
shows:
5,24
